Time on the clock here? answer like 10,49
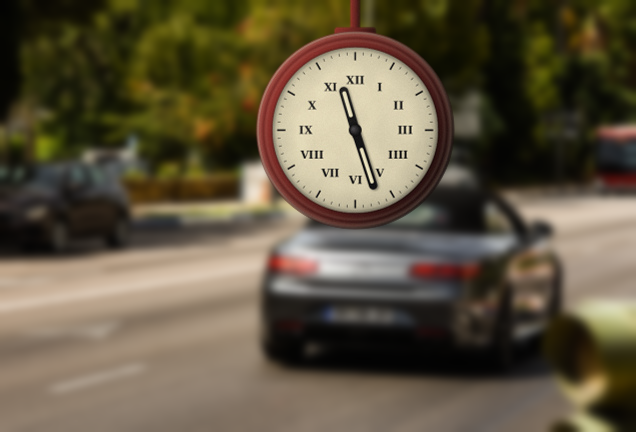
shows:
11,27
